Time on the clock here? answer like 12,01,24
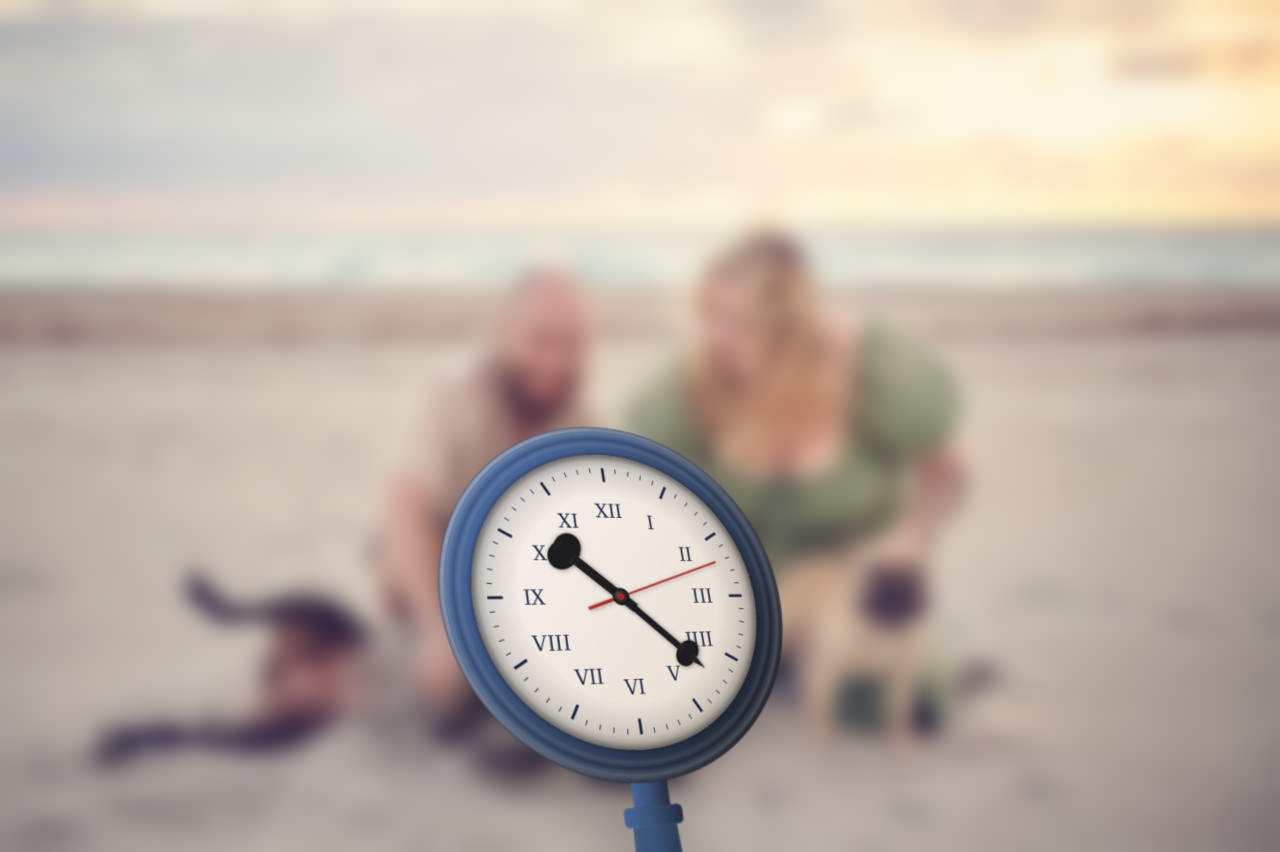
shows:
10,22,12
